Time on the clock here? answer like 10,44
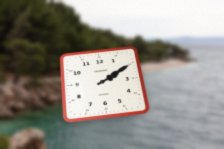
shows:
2,10
